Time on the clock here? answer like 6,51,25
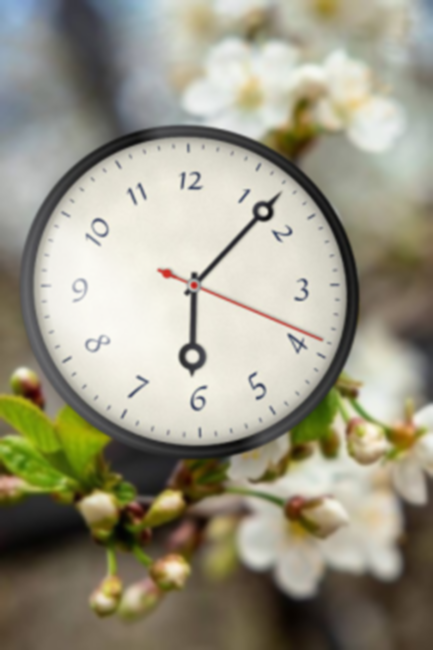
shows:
6,07,19
